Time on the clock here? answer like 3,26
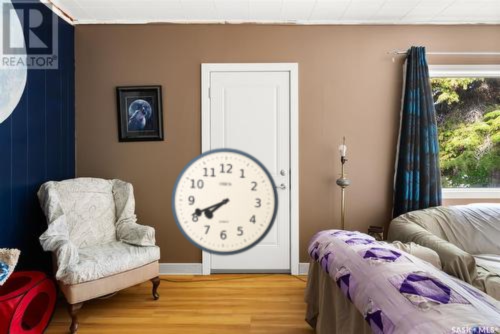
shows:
7,41
